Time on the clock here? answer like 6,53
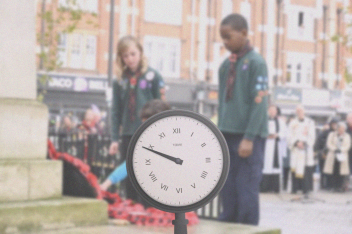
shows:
9,49
